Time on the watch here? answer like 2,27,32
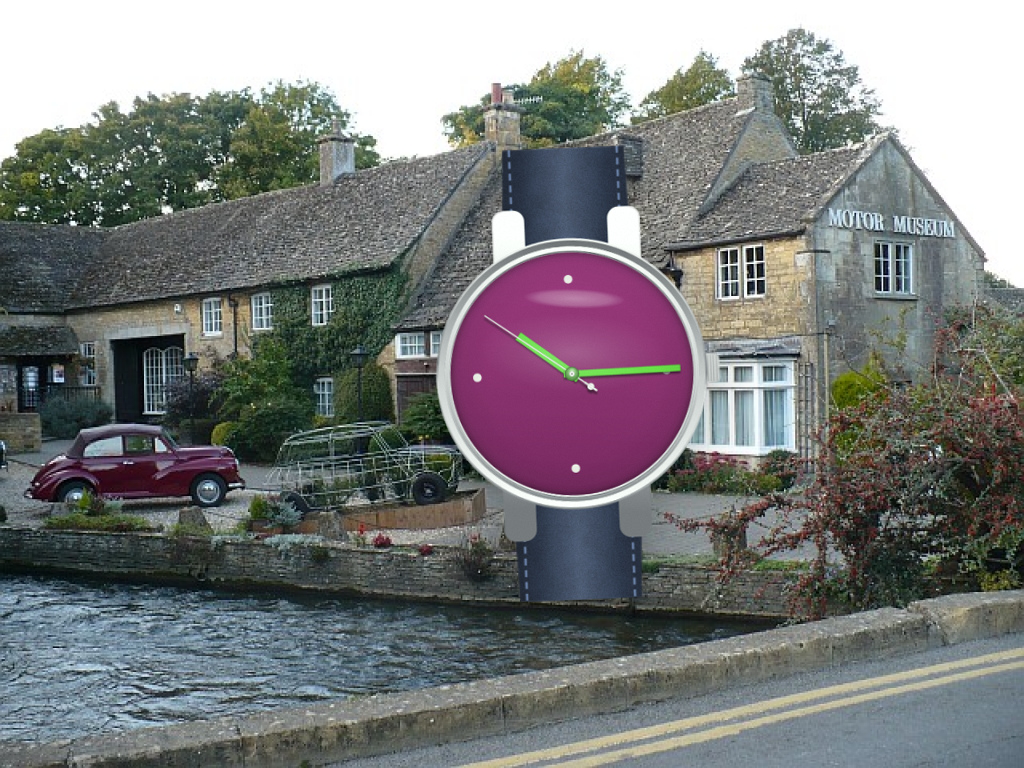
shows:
10,14,51
